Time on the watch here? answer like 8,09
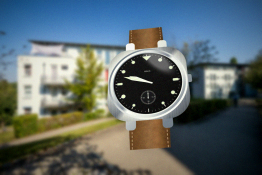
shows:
9,48
